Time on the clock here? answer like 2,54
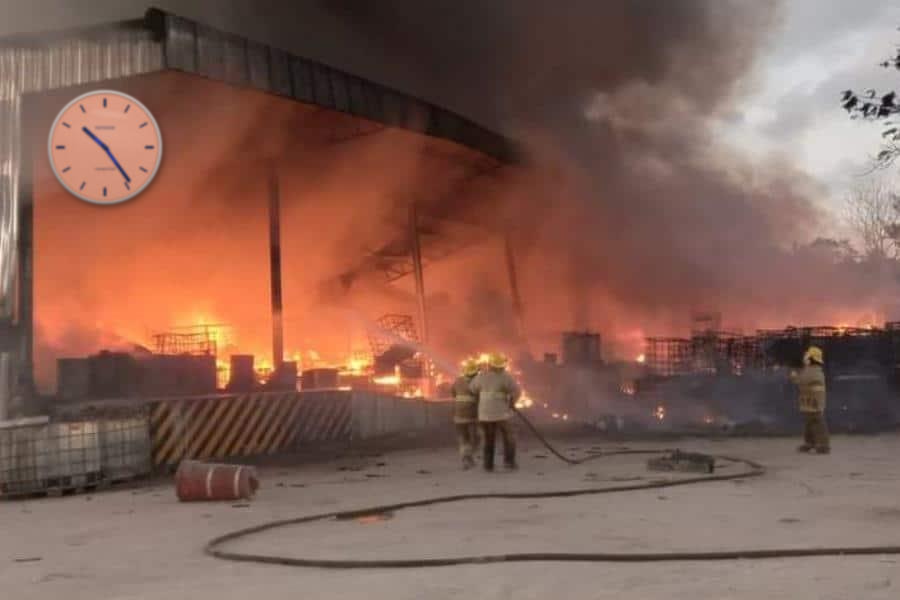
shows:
10,24
